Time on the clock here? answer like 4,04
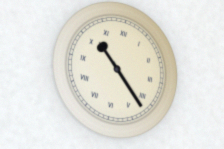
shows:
10,22
